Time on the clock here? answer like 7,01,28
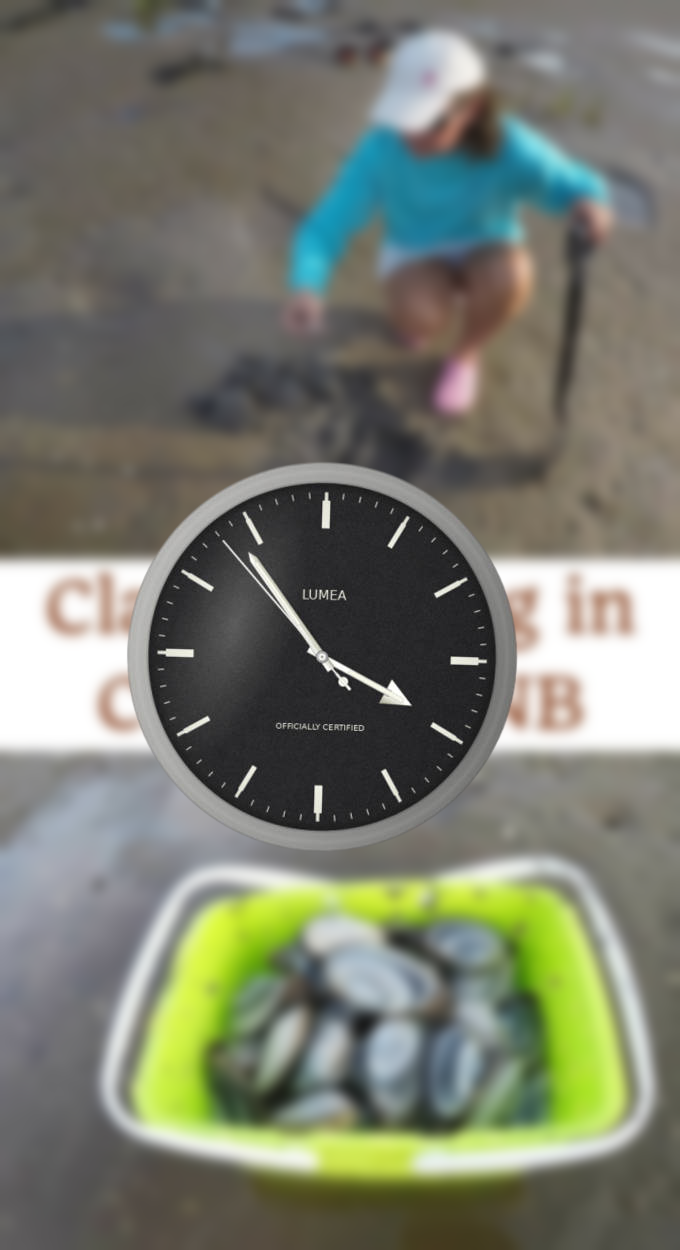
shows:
3,53,53
